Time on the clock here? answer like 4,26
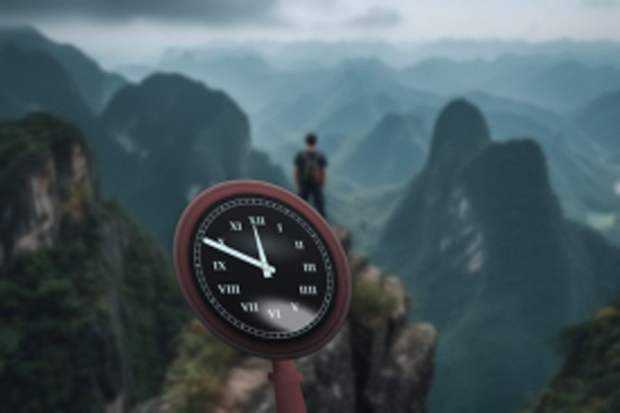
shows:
11,49
